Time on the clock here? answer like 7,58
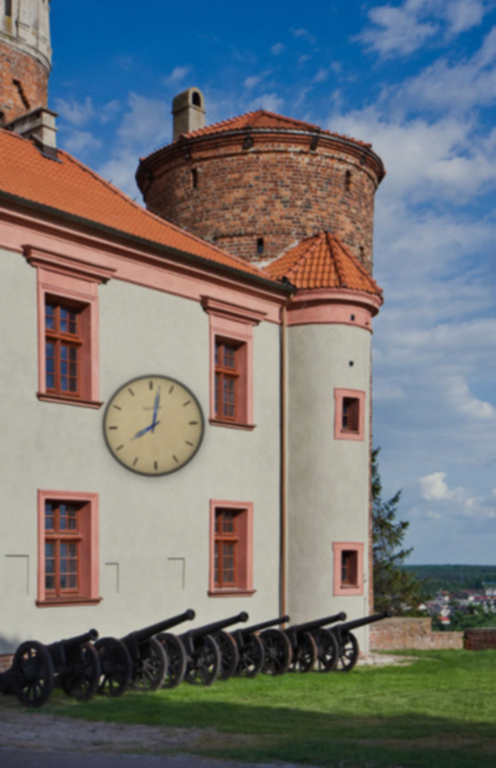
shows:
8,02
